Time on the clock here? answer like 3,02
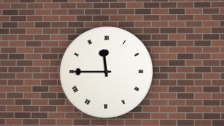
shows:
11,45
